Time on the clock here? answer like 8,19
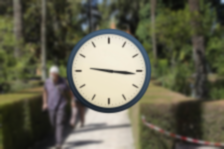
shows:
9,16
